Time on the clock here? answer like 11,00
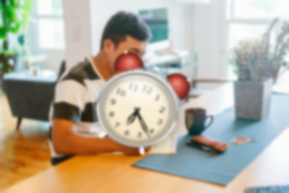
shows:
6,22
